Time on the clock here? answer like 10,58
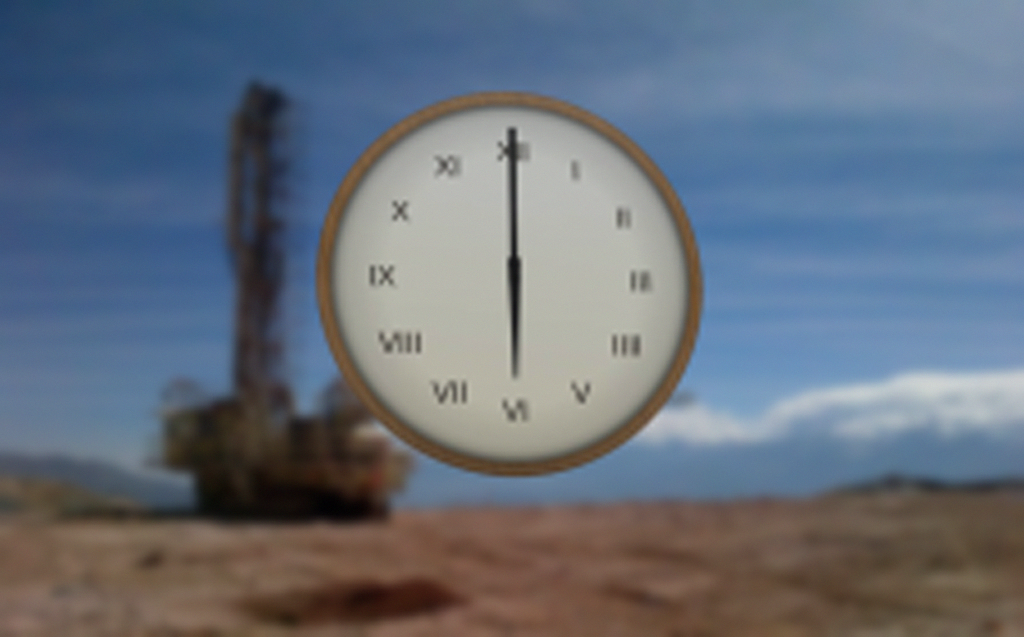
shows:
6,00
